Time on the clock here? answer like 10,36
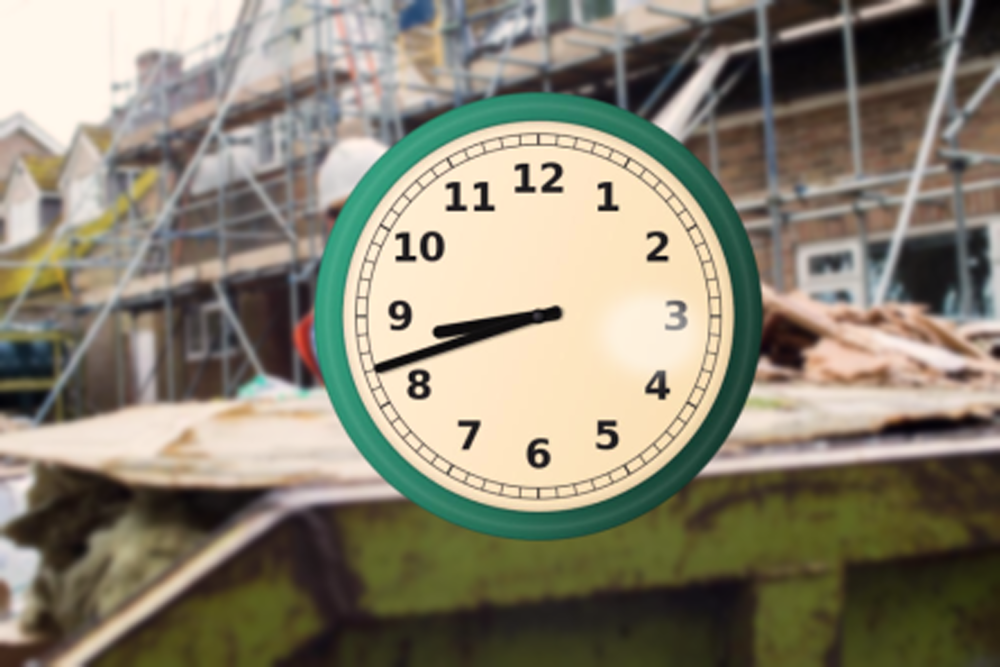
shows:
8,42
